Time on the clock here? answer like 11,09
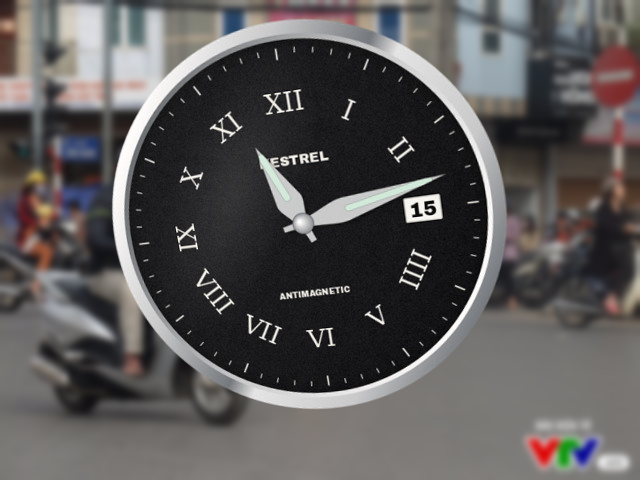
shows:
11,13
